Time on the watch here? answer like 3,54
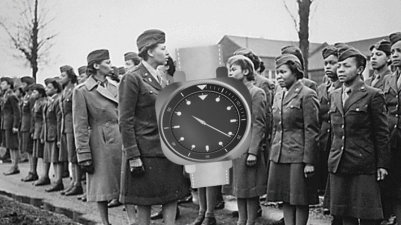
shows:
10,21
